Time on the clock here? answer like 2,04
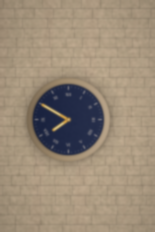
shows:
7,50
